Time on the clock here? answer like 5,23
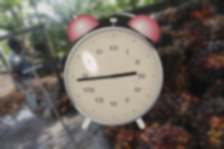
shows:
2,44
